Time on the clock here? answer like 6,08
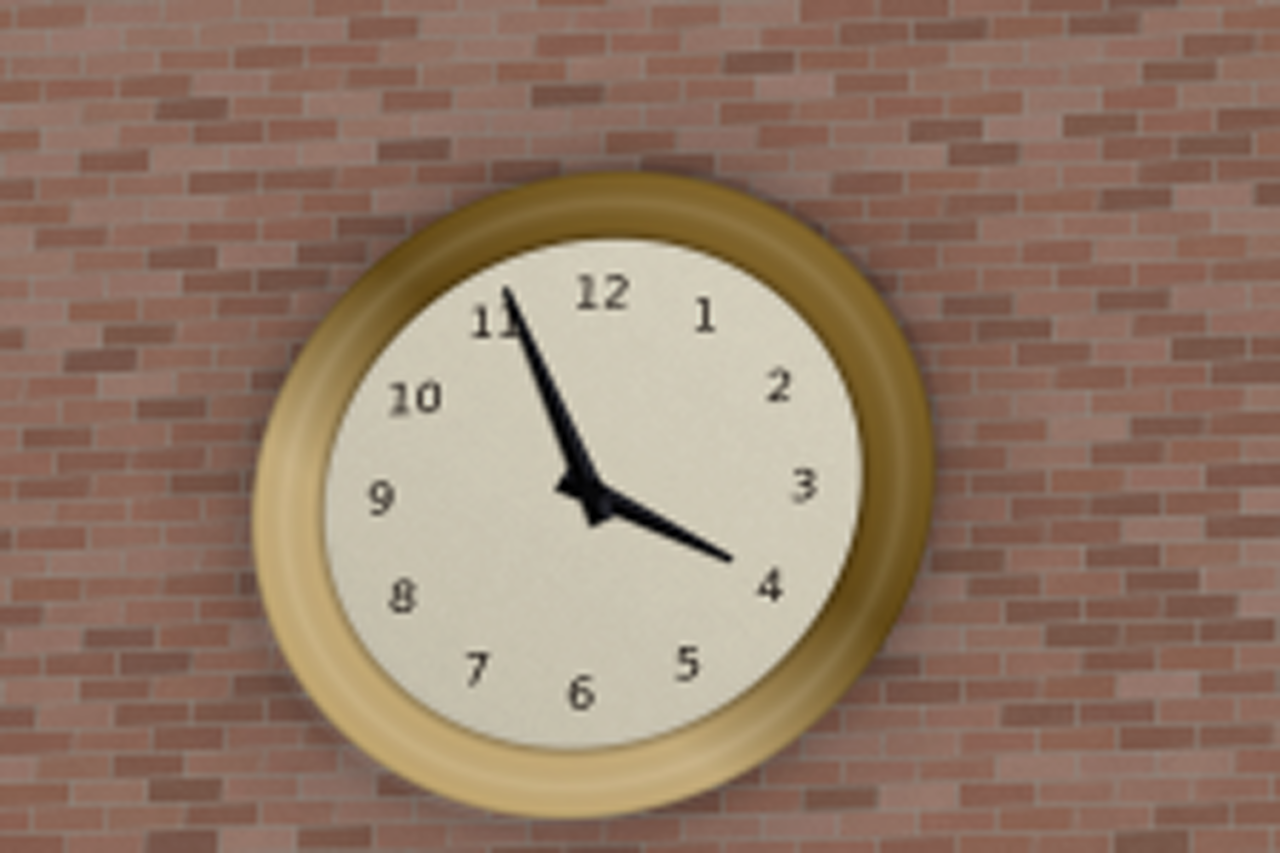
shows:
3,56
